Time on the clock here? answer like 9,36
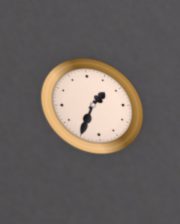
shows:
1,35
